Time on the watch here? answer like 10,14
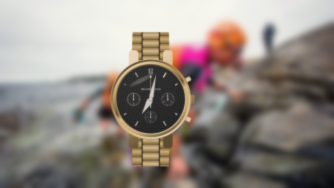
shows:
7,02
